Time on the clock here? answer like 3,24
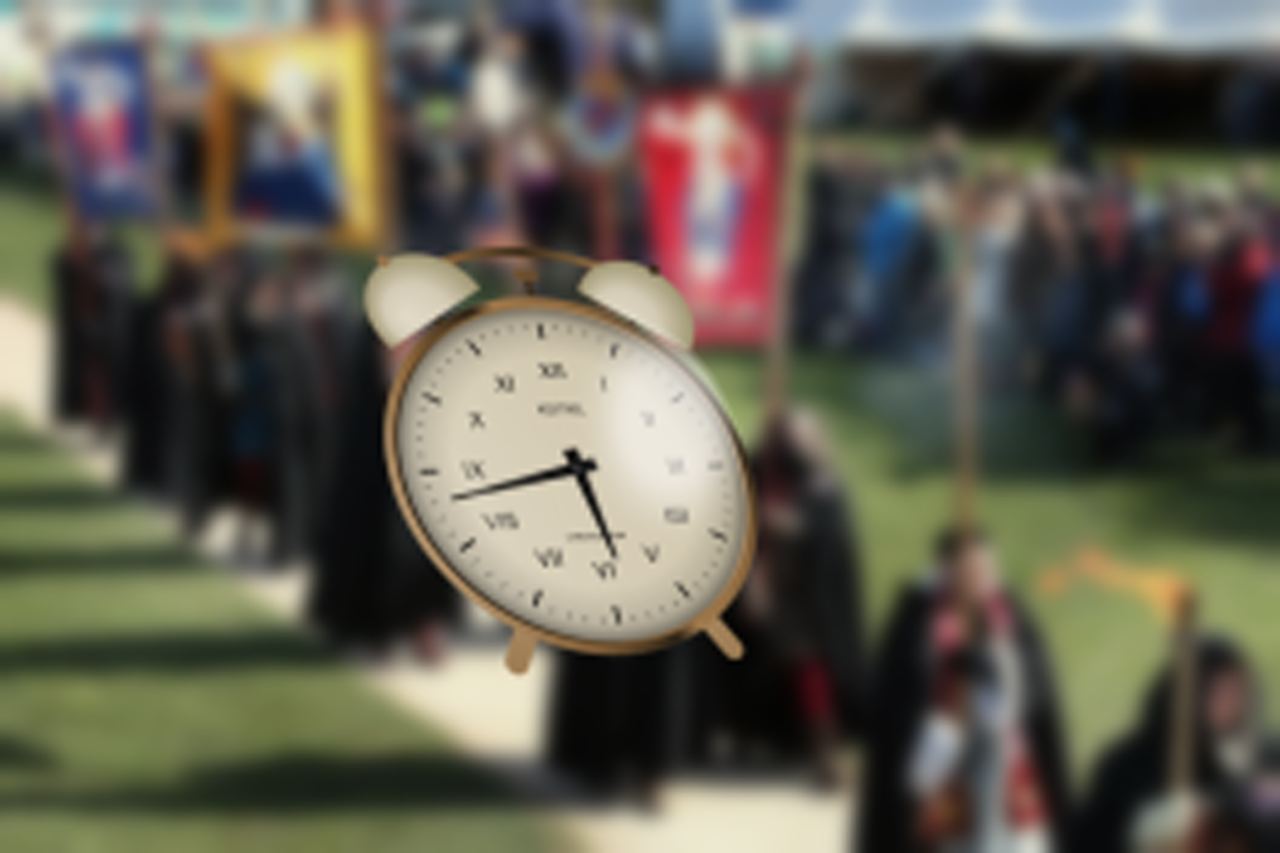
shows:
5,43
